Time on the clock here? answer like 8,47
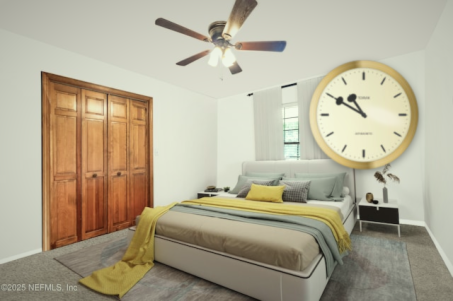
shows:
10,50
